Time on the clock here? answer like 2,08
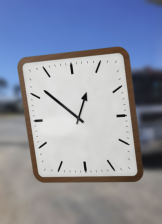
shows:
12,52
